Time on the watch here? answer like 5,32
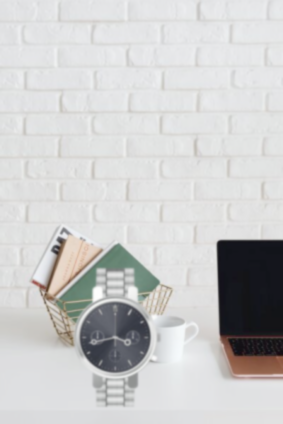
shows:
3,43
